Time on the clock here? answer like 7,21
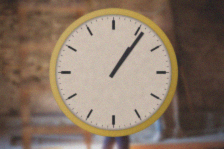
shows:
1,06
